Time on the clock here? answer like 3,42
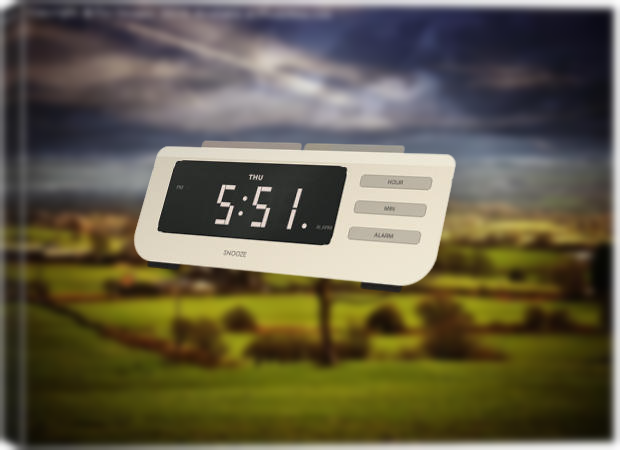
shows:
5,51
